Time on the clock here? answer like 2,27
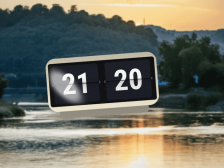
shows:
21,20
